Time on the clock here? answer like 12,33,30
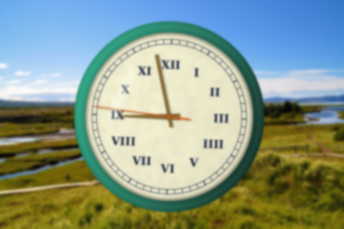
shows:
8,57,46
